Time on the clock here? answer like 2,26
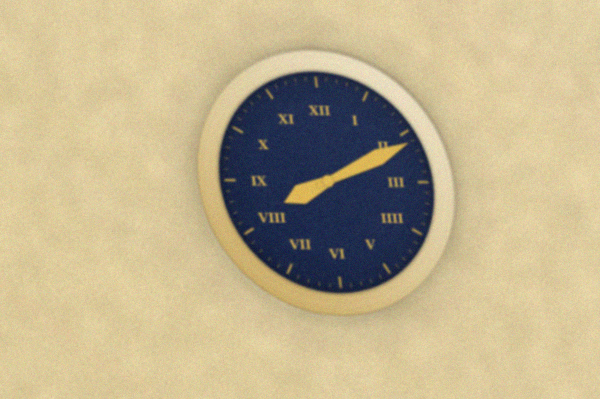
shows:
8,11
